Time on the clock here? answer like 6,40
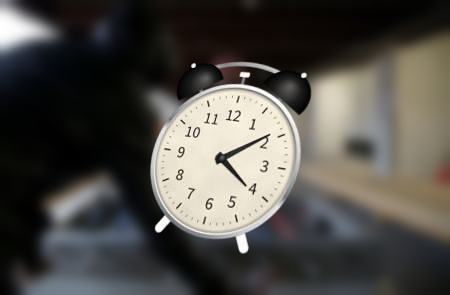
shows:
4,09
